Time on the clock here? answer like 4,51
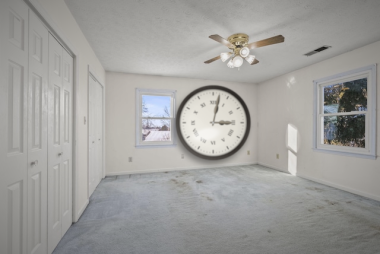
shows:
3,02
